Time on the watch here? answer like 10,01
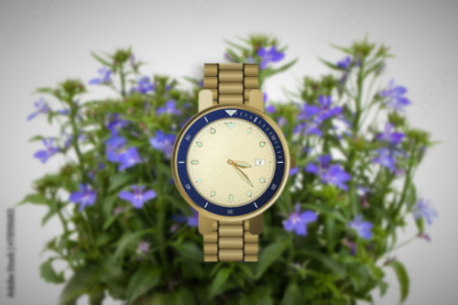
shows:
3,23
